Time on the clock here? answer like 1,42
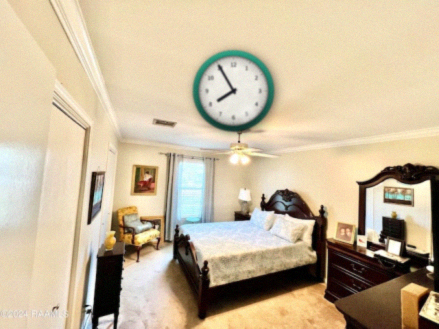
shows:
7,55
